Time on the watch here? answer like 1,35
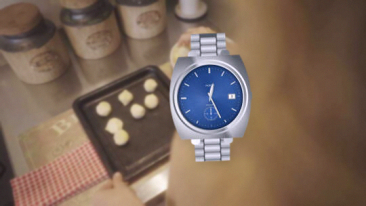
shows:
12,26
